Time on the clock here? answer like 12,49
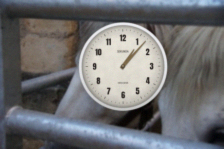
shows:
1,07
